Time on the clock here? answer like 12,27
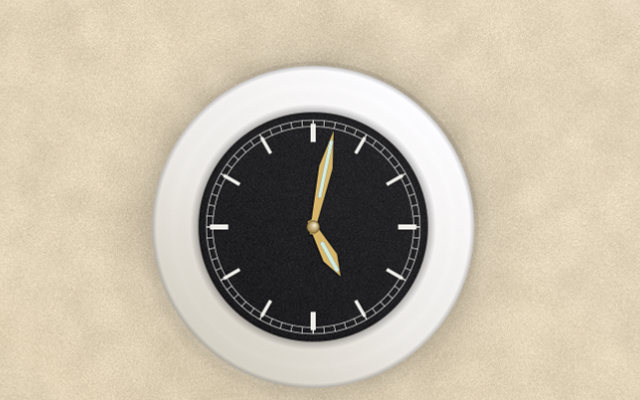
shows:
5,02
